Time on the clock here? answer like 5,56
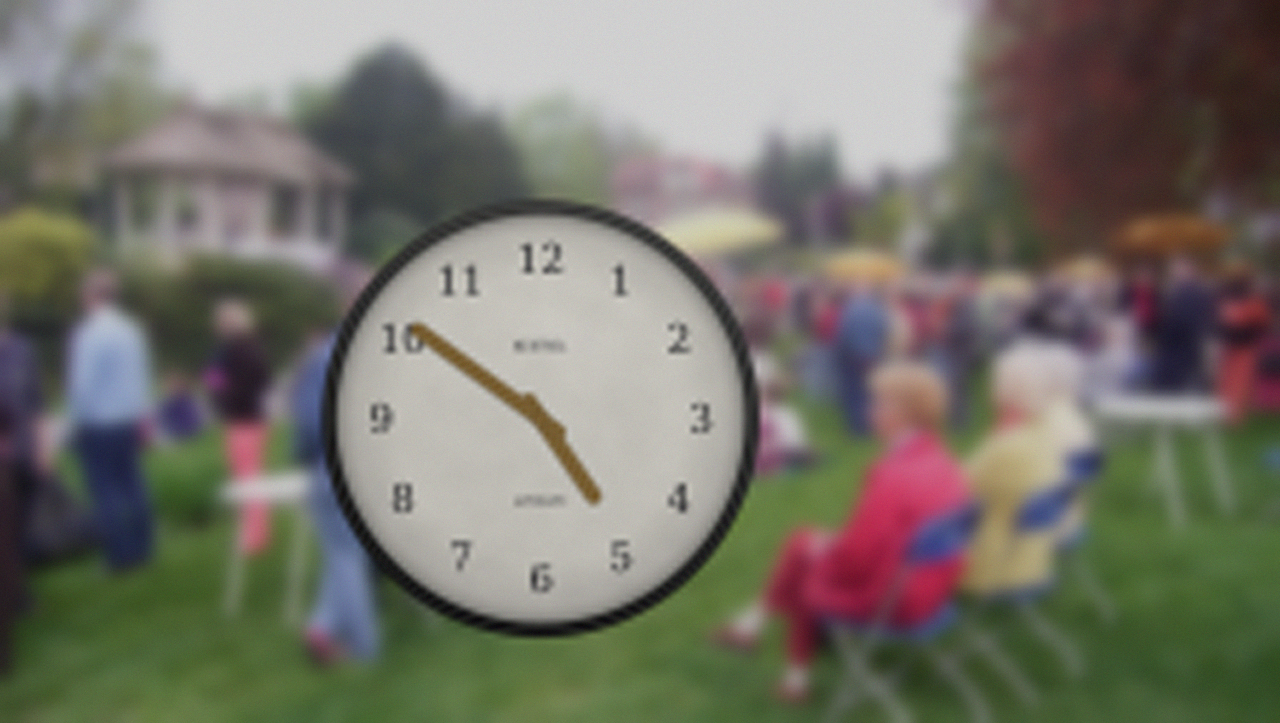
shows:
4,51
